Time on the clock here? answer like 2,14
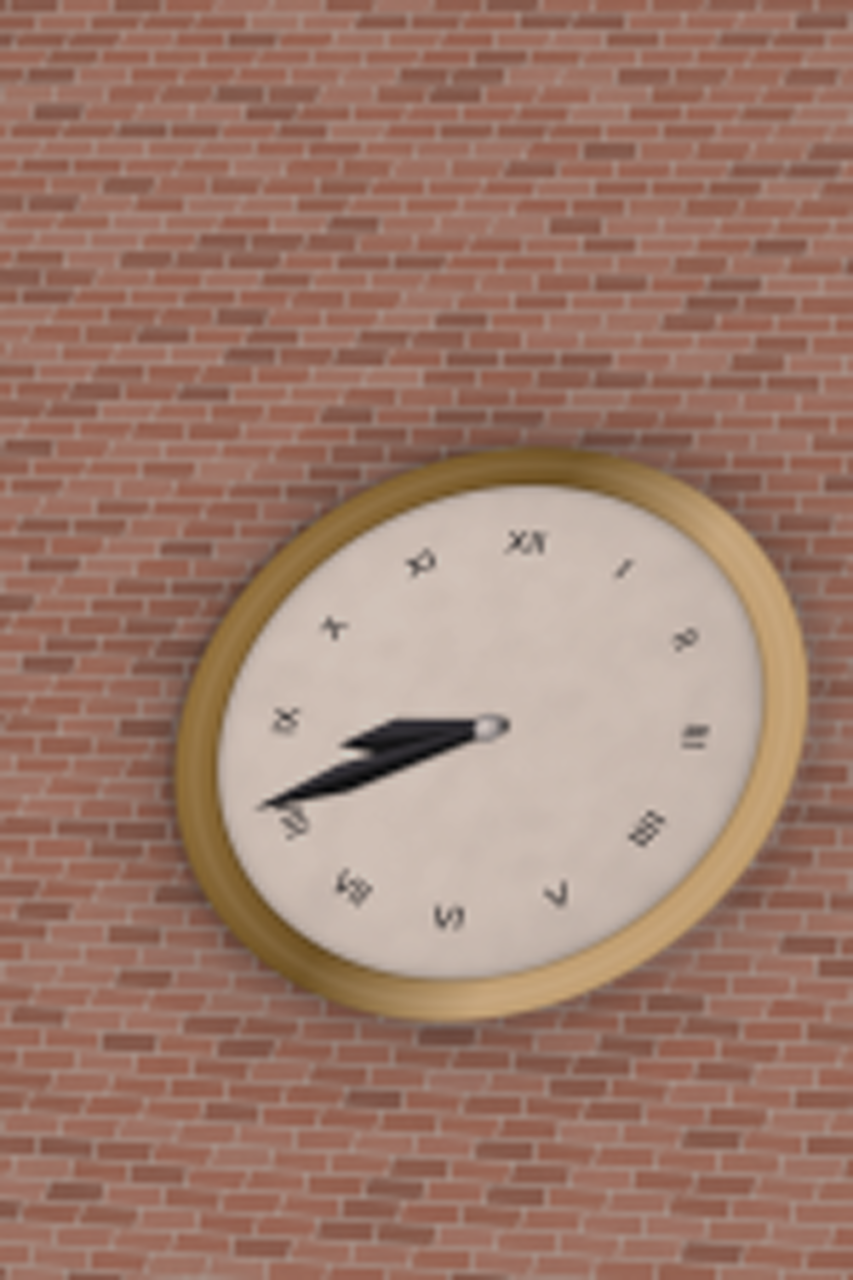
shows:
8,41
